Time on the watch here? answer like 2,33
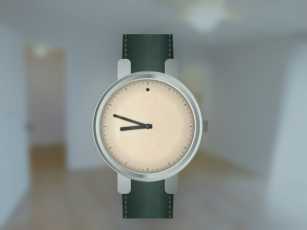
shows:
8,48
